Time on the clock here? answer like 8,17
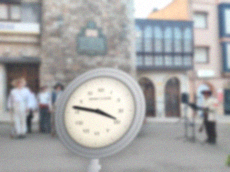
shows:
3,47
